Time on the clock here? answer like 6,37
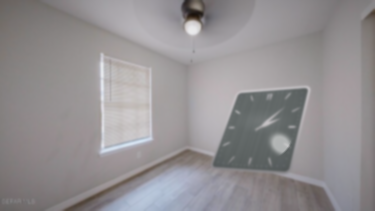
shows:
2,07
